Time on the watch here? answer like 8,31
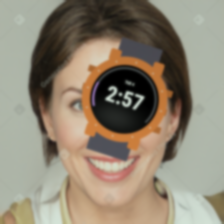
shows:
2,57
